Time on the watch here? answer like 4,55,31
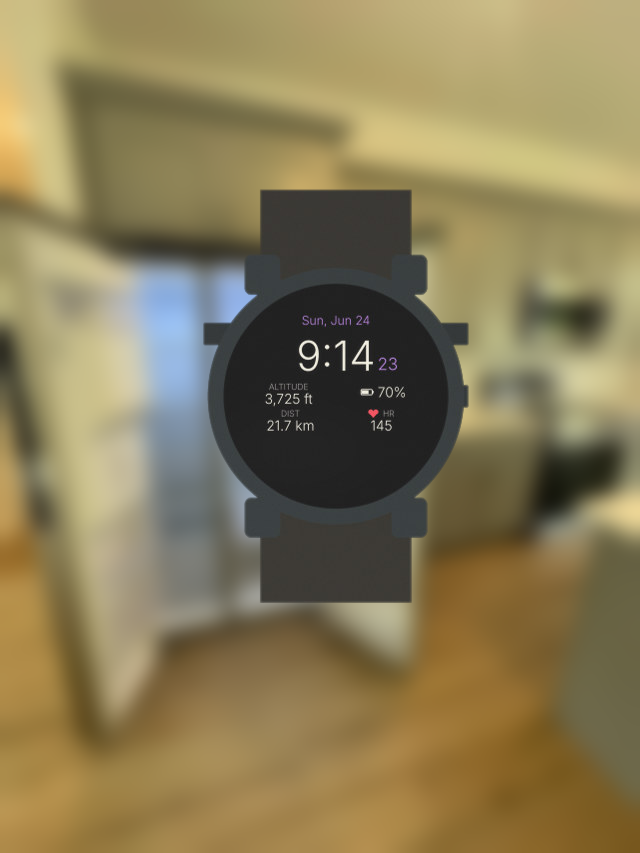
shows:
9,14,23
